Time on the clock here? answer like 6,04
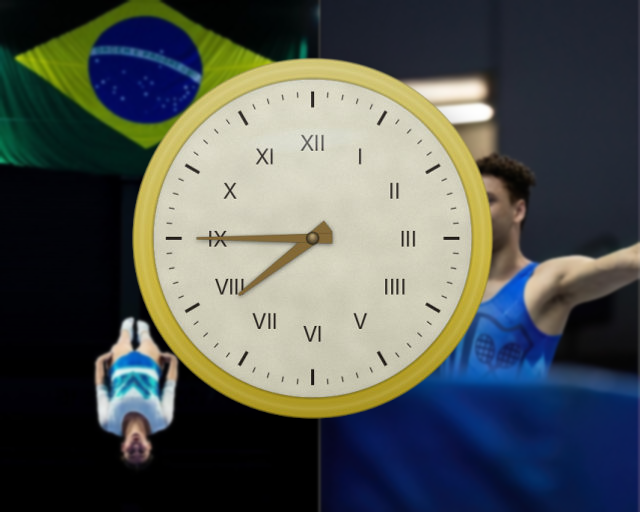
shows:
7,45
